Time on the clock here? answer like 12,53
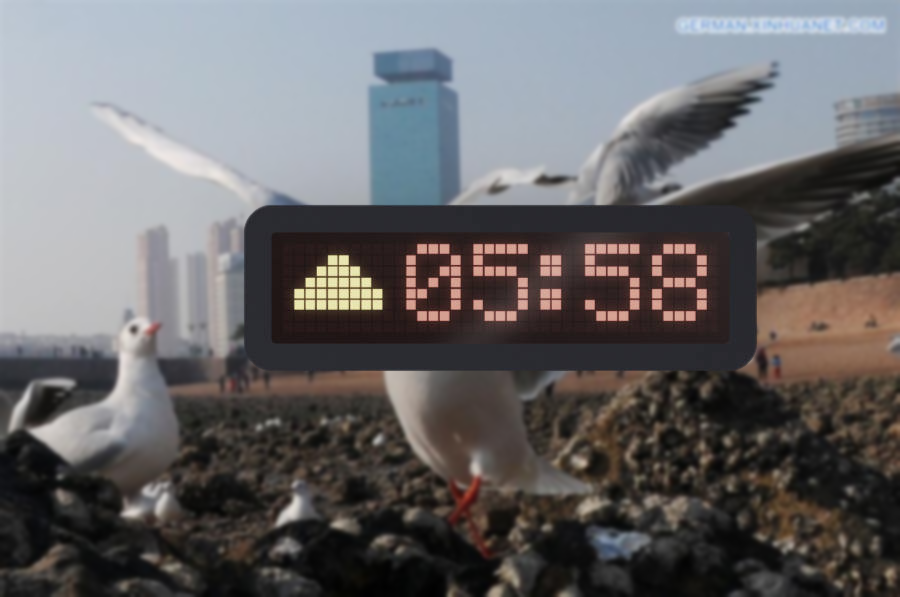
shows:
5,58
